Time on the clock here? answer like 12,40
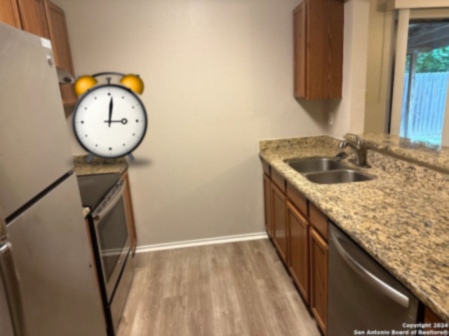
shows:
3,01
